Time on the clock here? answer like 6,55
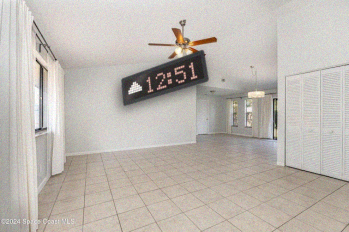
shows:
12,51
